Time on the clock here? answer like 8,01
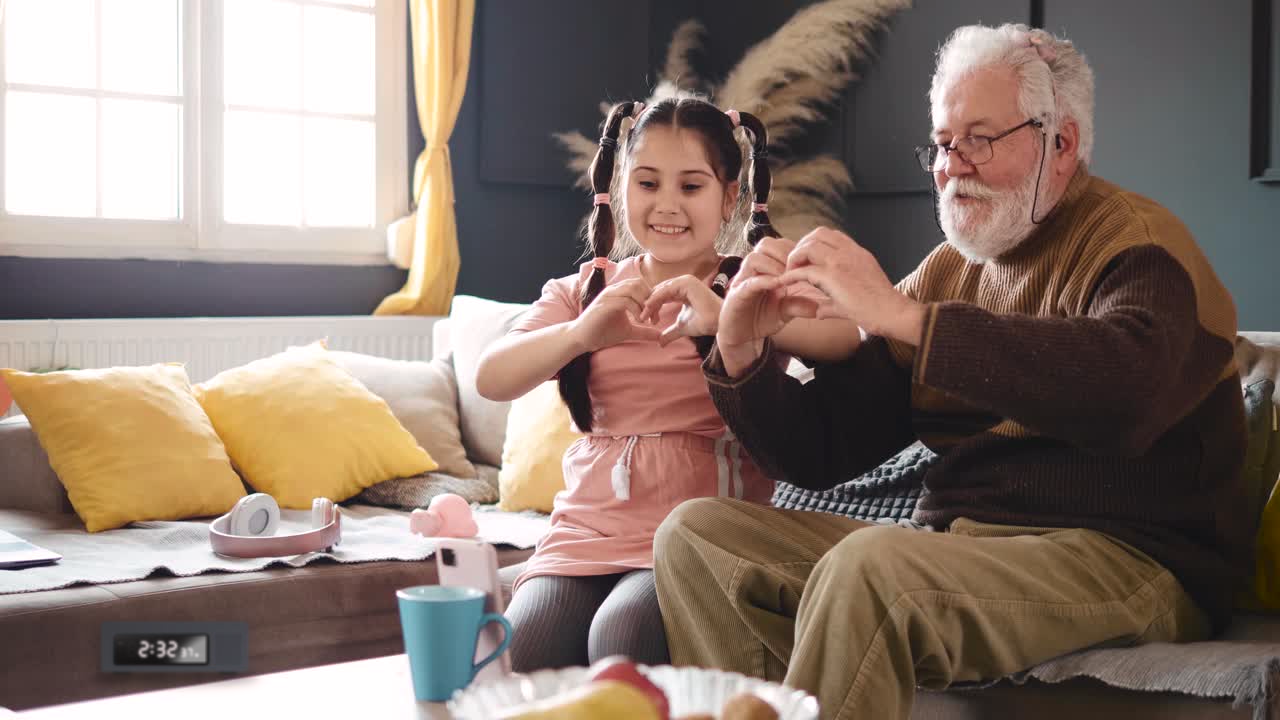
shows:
2,32
